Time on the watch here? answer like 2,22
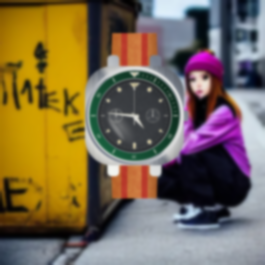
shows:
4,46
